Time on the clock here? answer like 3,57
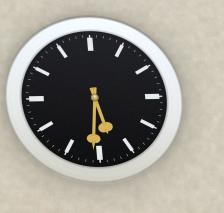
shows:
5,31
